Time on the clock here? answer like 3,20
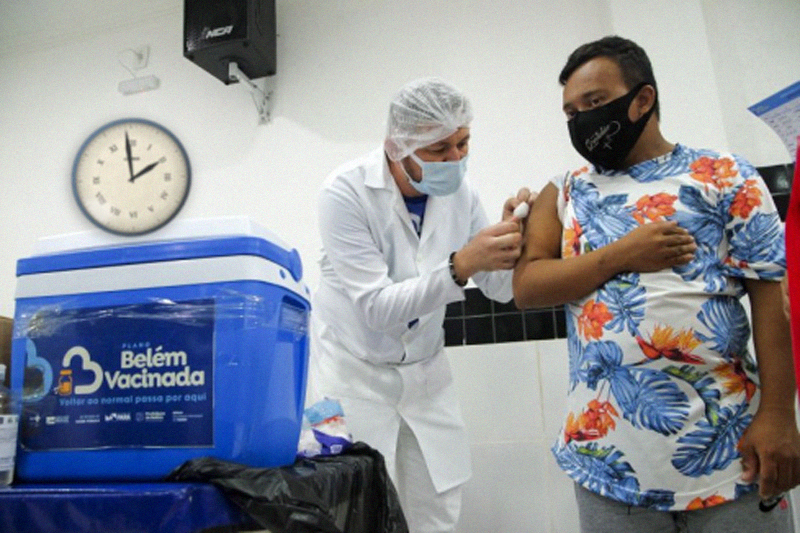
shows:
1,59
